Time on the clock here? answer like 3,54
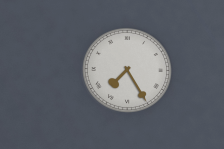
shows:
7,25
